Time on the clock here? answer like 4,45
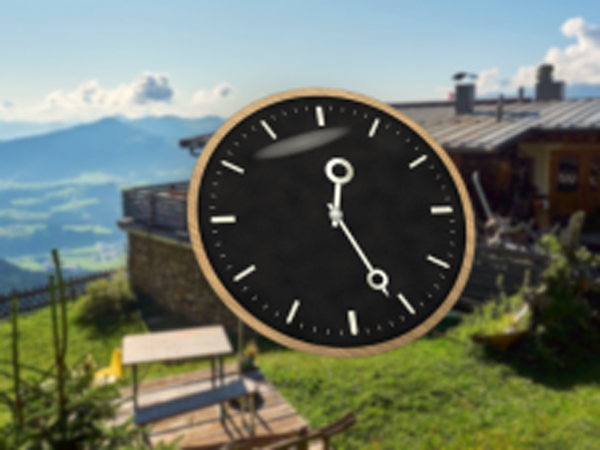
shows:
12,26
